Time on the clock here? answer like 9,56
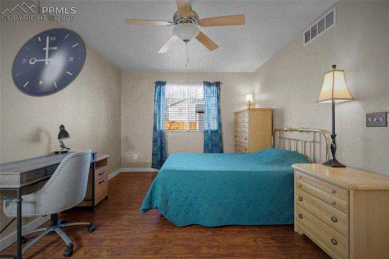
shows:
8,58
